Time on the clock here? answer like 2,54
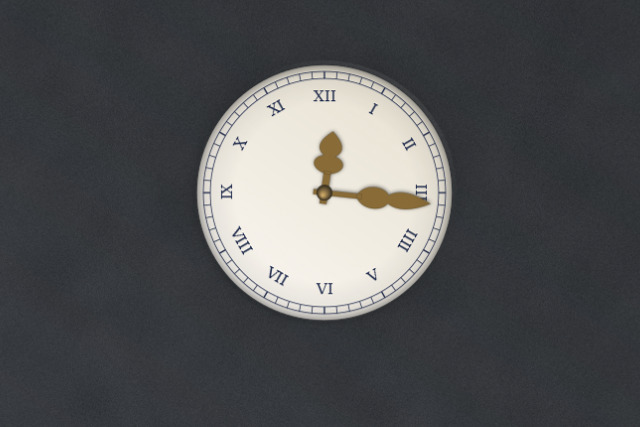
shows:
12,16
